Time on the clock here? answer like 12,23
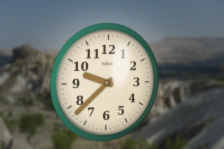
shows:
9,38
